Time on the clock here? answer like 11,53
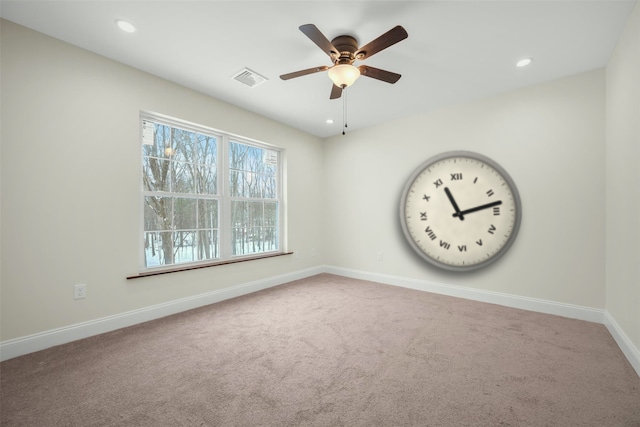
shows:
11,13
